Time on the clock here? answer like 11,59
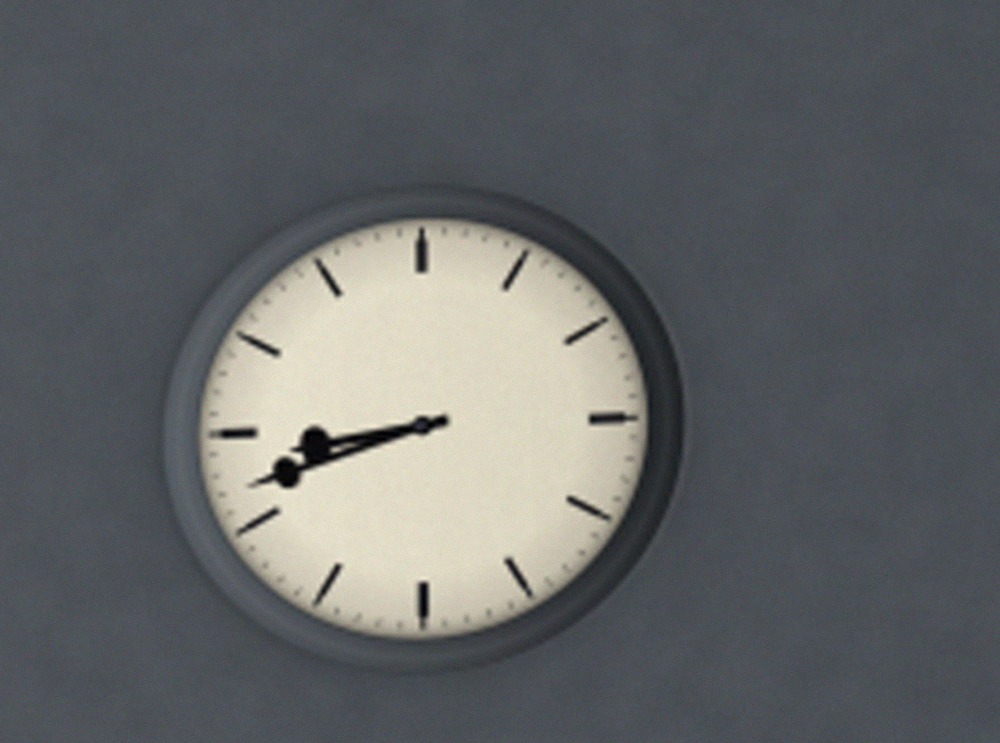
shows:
8,42
